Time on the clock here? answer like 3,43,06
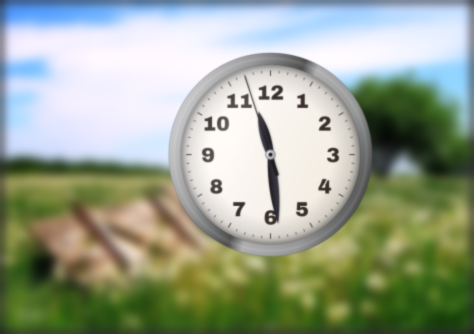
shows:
11,28,57
